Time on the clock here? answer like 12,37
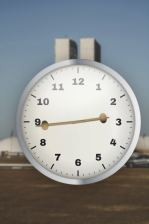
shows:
2,44
